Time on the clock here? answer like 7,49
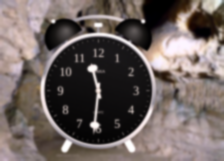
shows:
11,31
